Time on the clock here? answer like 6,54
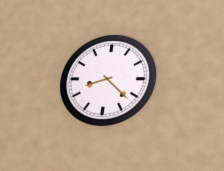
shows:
8,22
